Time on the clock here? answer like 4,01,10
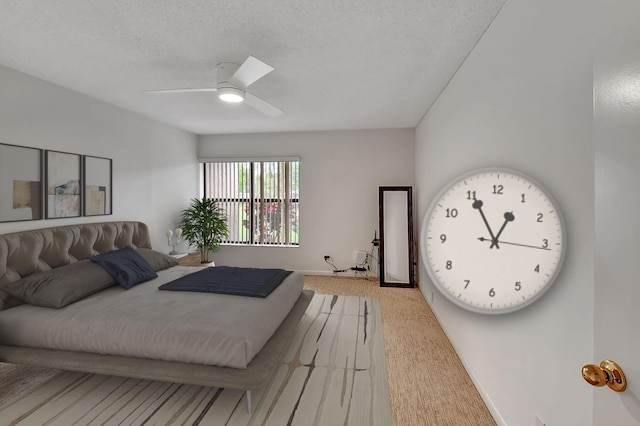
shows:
12,55,16
